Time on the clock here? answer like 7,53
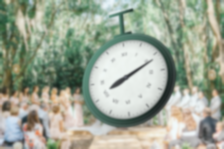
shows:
8,11
